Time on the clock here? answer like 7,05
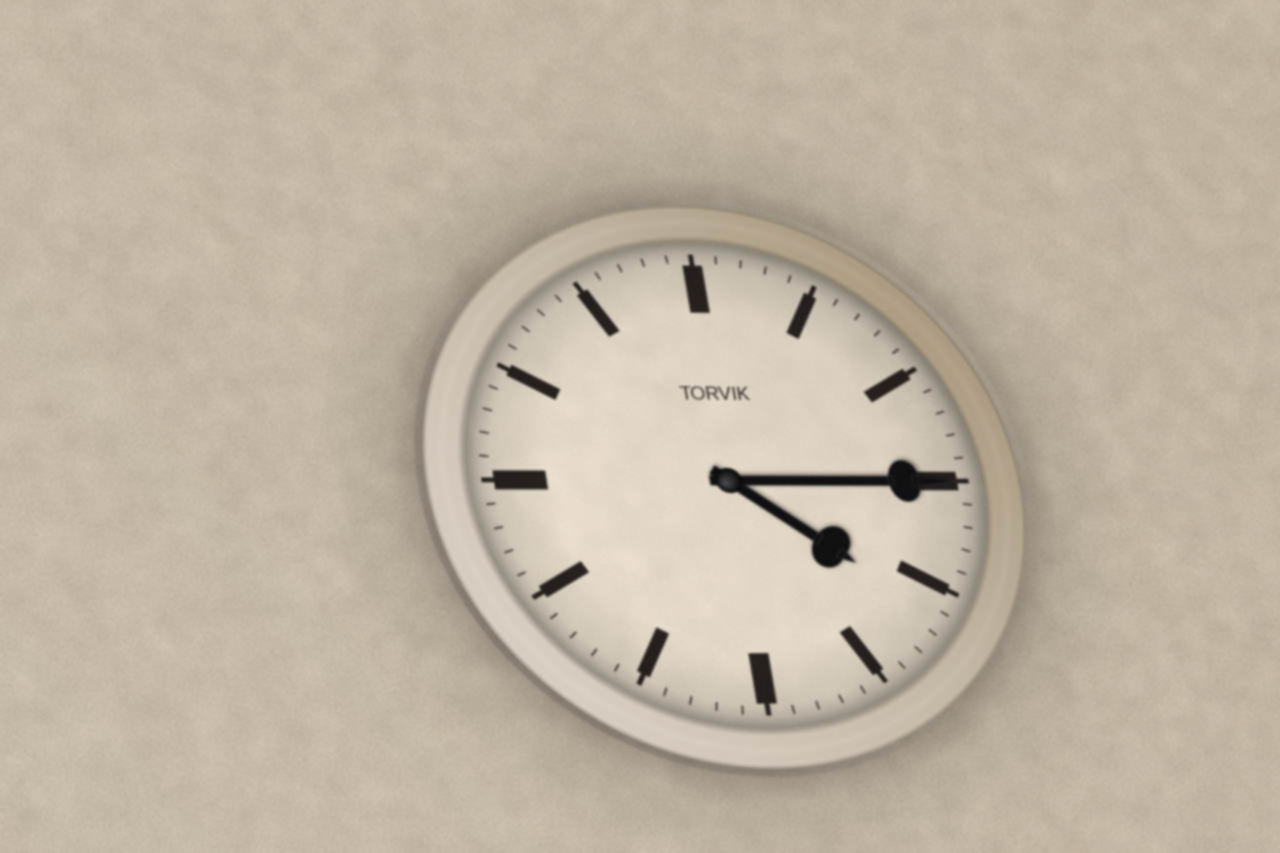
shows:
4,15
